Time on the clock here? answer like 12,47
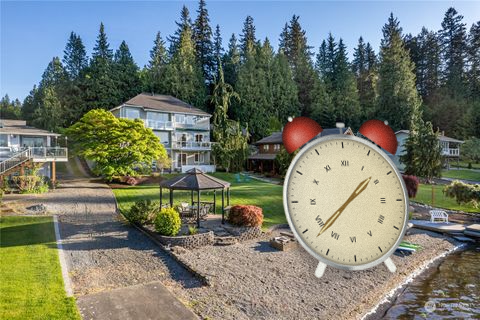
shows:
1,38
